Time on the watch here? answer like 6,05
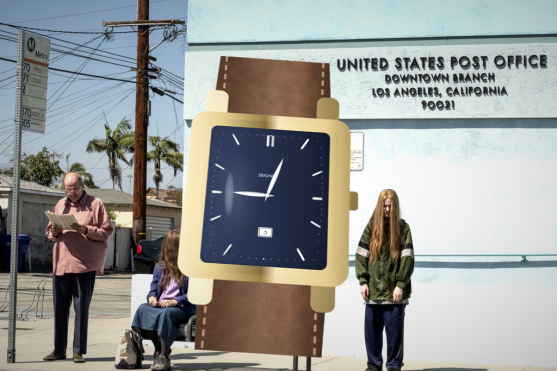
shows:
9,03
